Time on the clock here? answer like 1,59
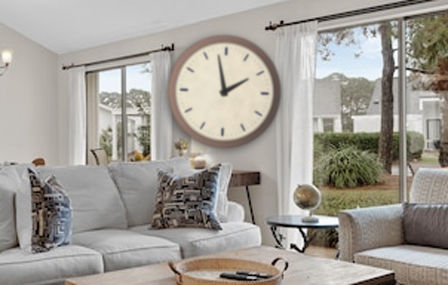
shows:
1,58
